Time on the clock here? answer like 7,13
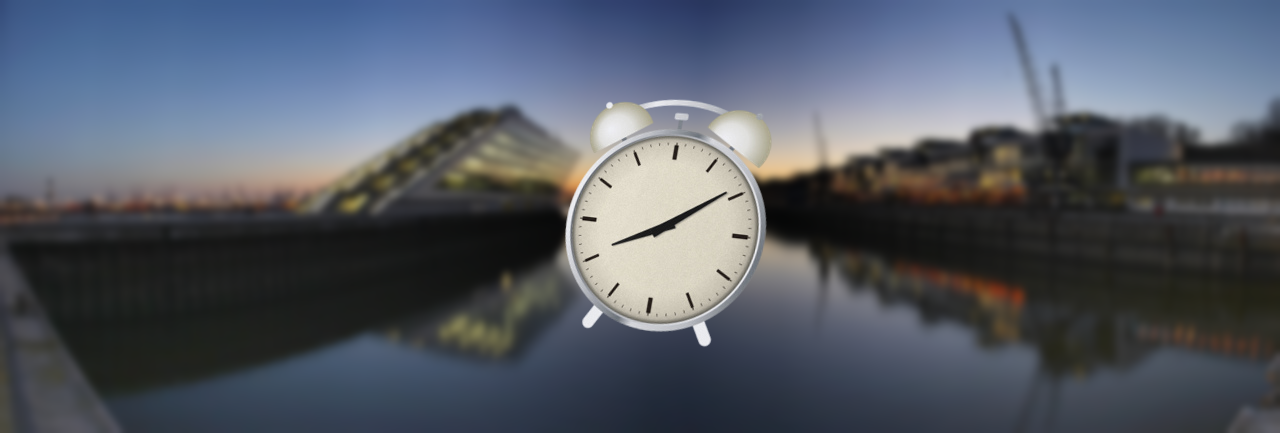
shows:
8,09
